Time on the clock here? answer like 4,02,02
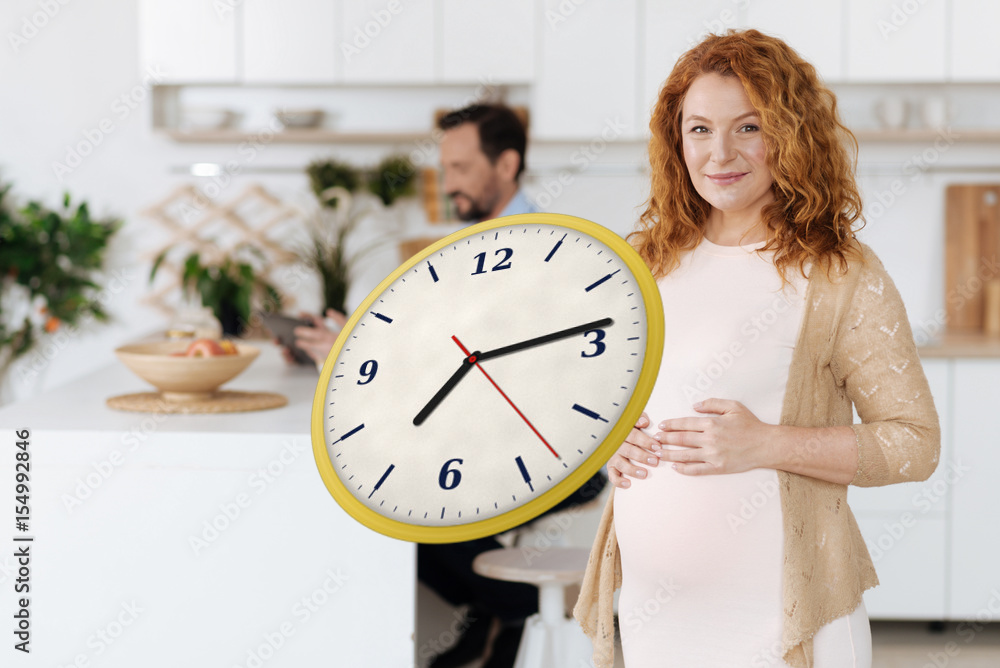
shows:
7,13,23
